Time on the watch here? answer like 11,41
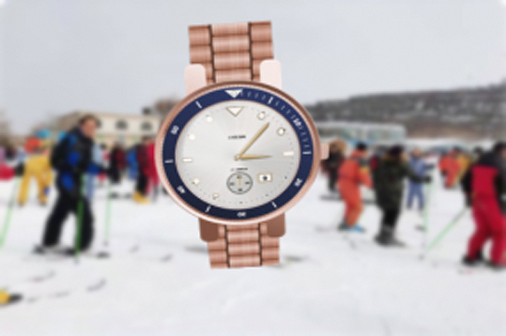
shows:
3,07
